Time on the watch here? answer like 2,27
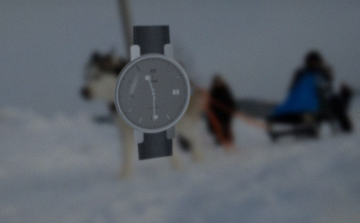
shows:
11,30
